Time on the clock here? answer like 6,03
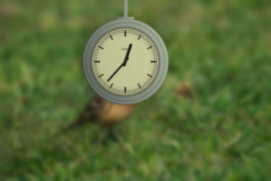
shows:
12,37
